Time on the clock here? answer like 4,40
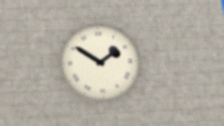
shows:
1,51
